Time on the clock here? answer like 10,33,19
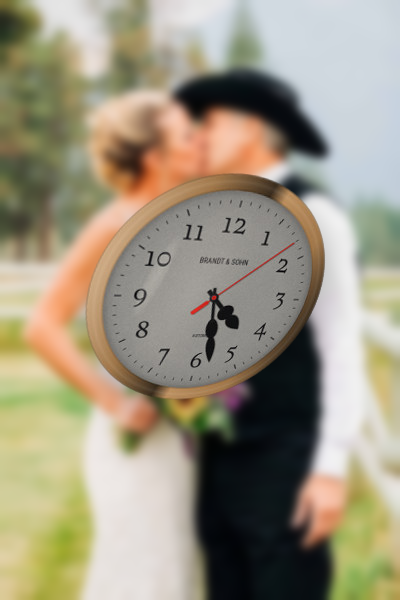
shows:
4,28,08
